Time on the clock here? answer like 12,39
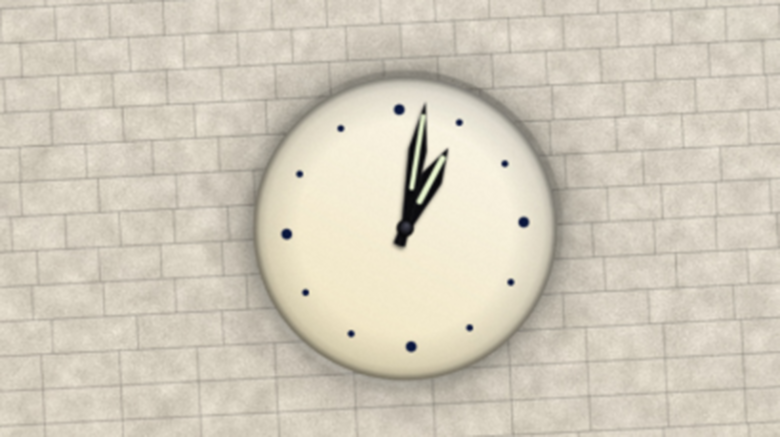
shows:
1,02
